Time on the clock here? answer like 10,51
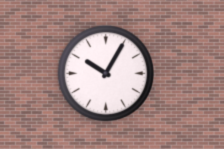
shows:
10,05
